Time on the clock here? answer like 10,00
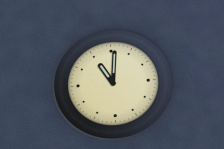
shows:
11,01
